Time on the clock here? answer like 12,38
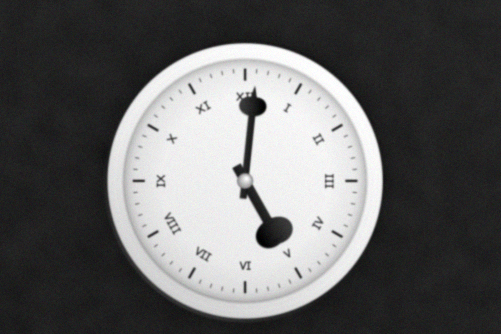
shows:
5,01
